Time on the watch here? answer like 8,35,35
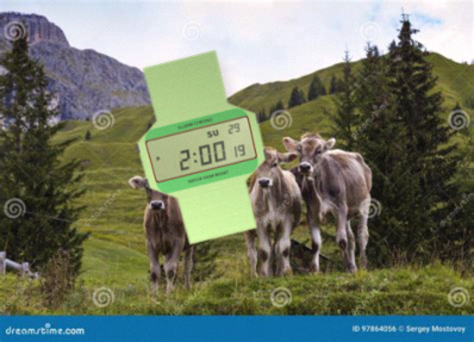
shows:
2,00,19
